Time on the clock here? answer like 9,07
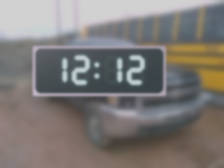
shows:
12,12
